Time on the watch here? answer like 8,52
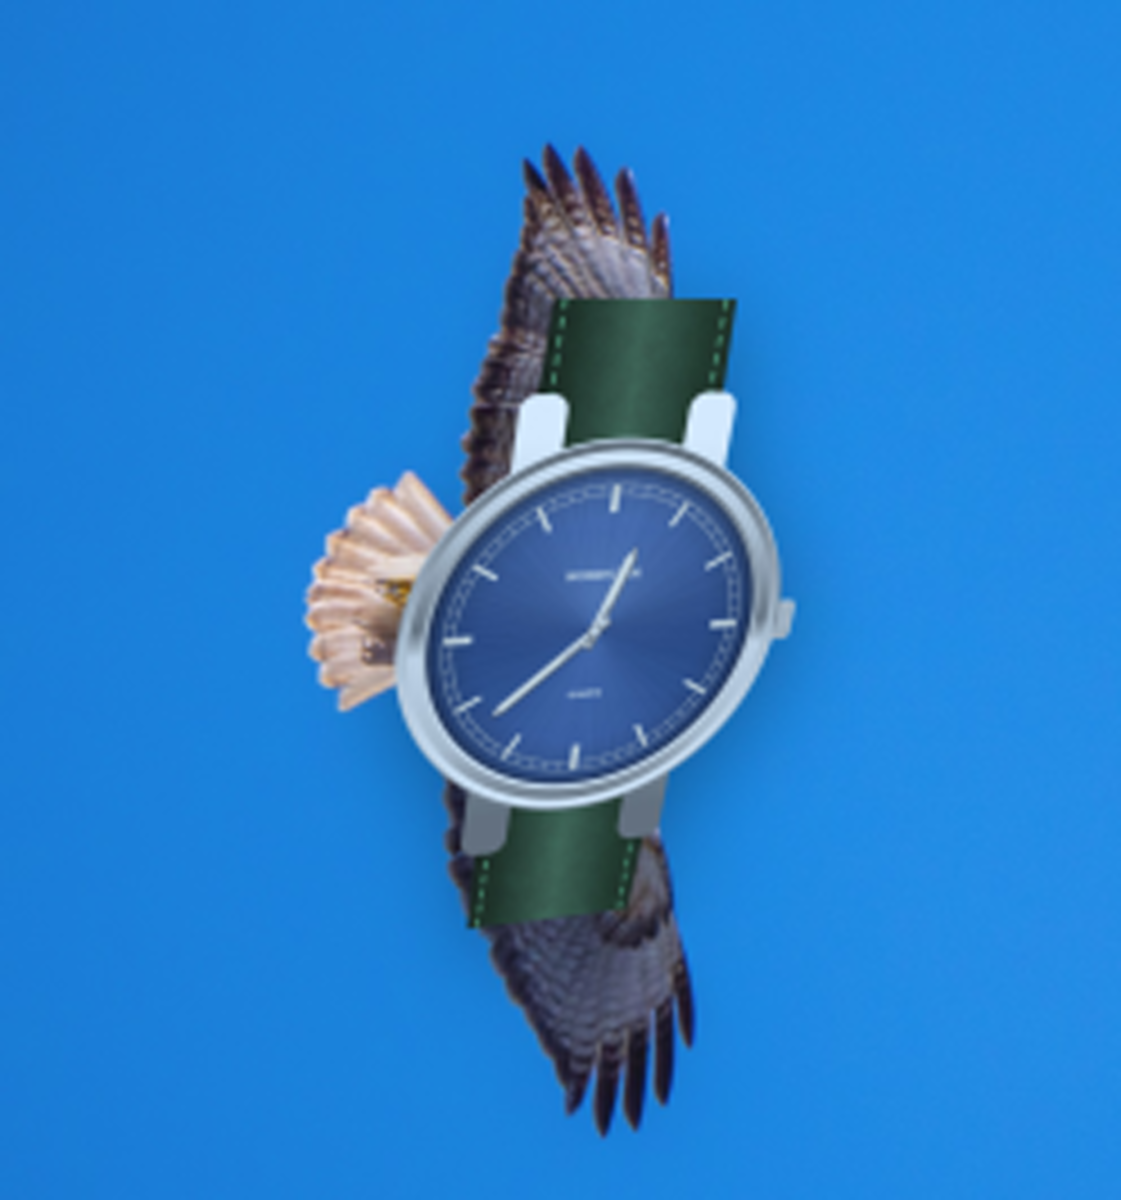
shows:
12,38
